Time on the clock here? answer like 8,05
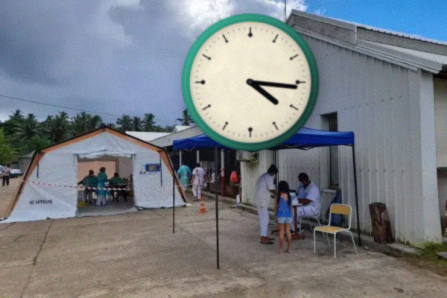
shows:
4,16
